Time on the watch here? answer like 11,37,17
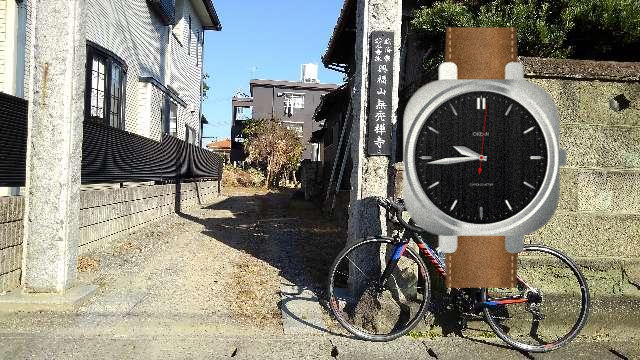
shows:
9,44,01
